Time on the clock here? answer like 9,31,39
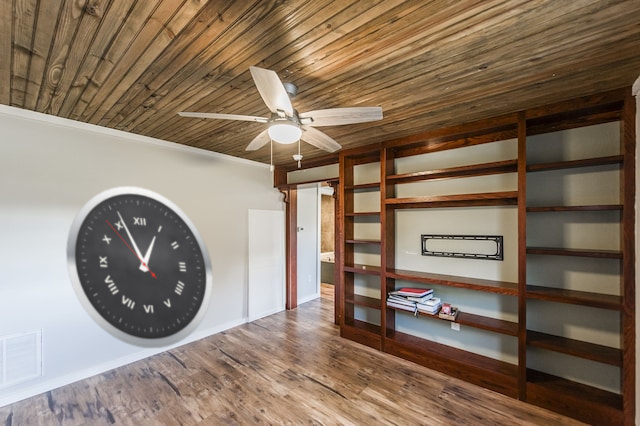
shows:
12,55,53
